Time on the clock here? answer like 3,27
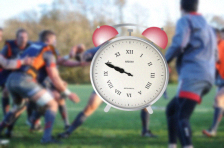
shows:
9,49
